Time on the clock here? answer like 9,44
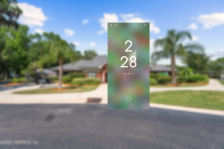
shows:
2,28
